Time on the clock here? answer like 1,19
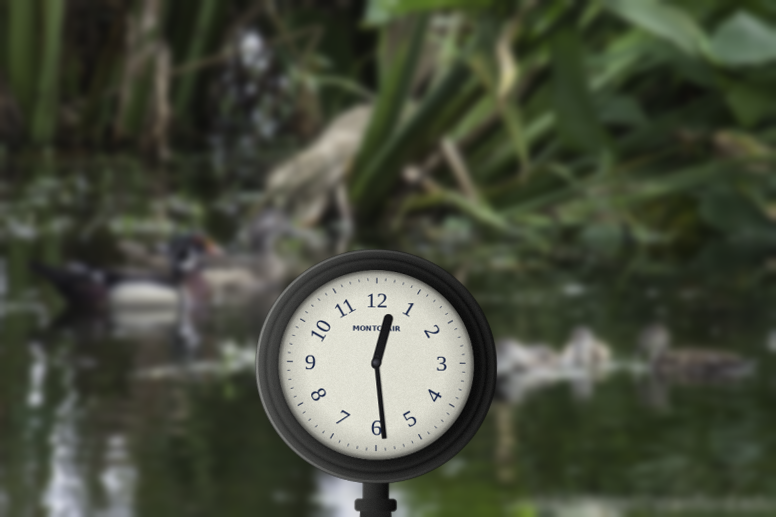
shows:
12,29
